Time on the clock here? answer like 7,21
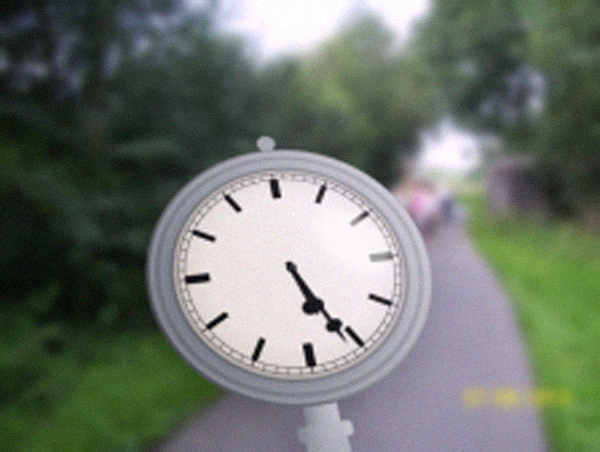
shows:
5,26
